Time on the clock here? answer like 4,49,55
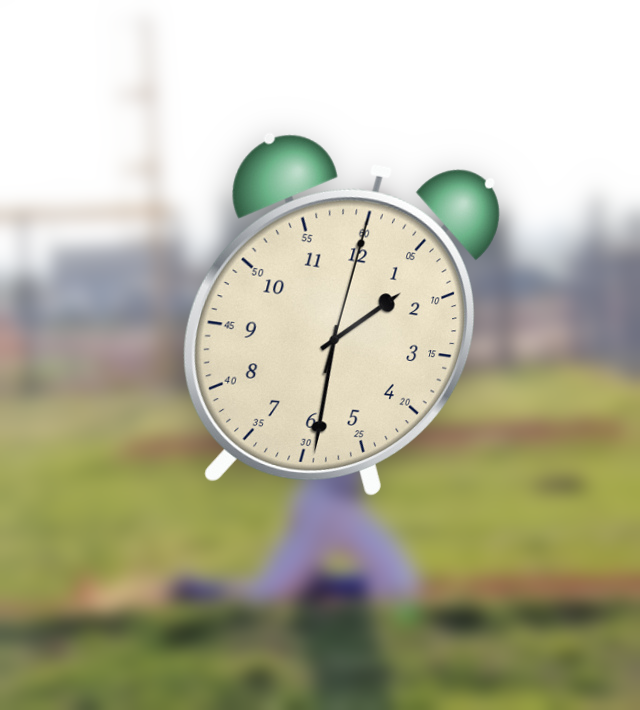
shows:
1,29,00
